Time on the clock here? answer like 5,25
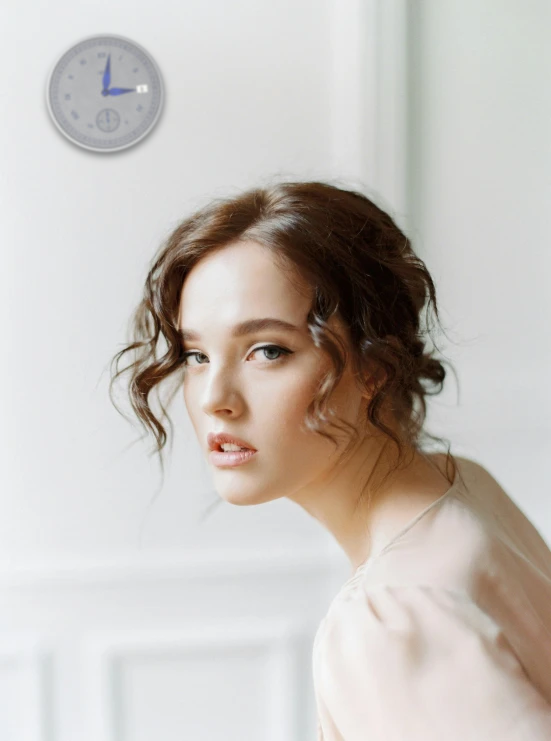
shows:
3,02
